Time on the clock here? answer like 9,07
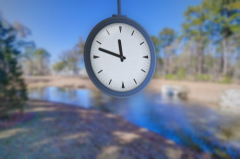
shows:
11,48
